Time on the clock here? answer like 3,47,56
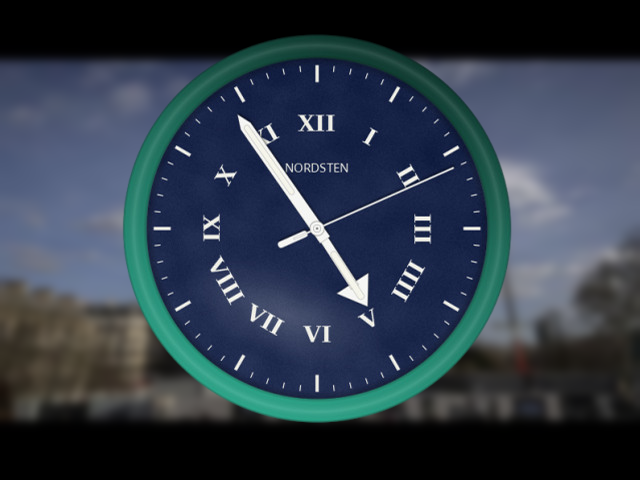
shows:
4,54,11
